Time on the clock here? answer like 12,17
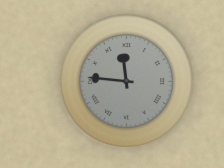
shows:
11,46
